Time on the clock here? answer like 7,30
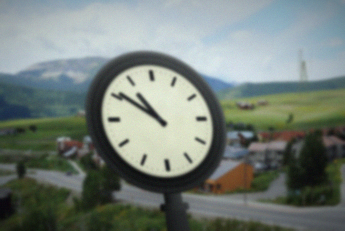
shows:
10,51
